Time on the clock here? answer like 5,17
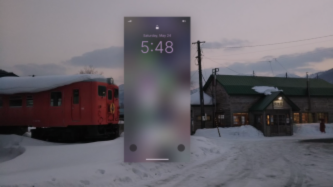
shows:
5,48
